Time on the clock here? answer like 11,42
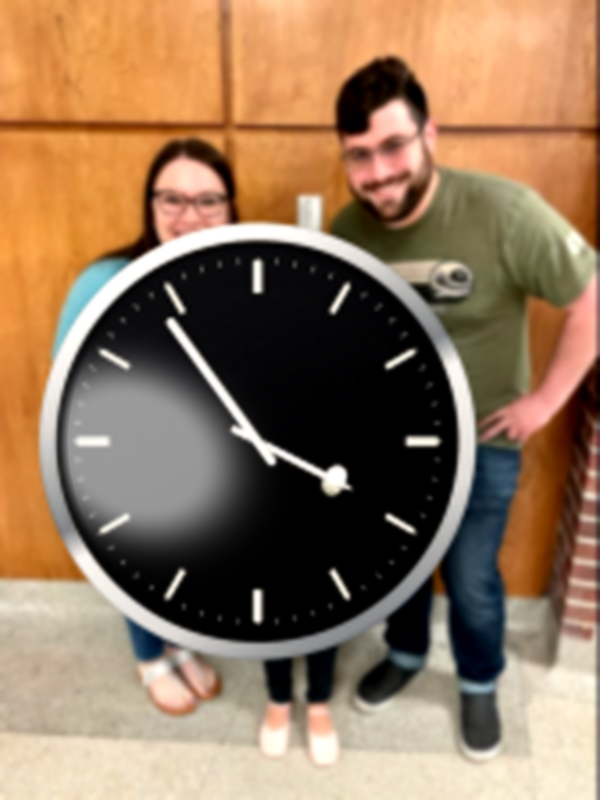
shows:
3,54
